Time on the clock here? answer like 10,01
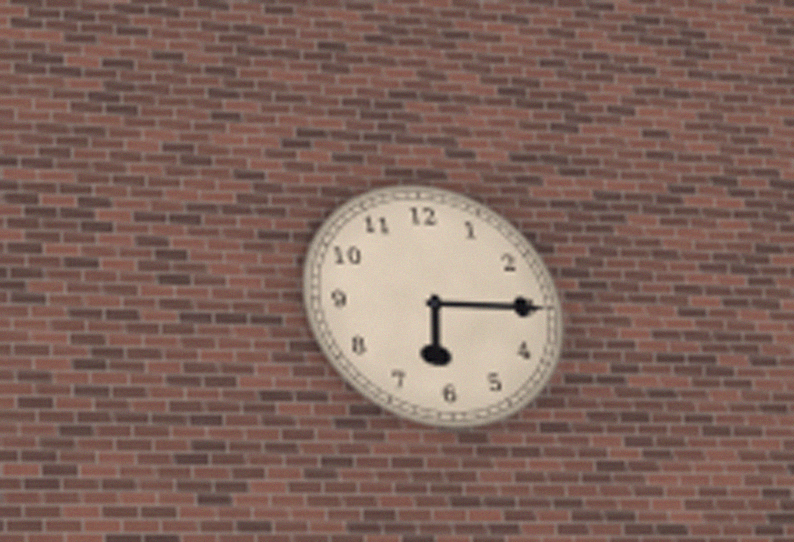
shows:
6,15
